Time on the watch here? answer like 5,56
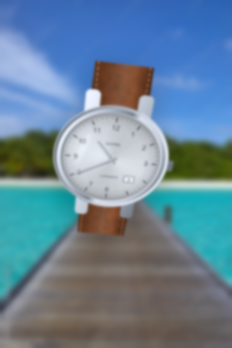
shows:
10,40
